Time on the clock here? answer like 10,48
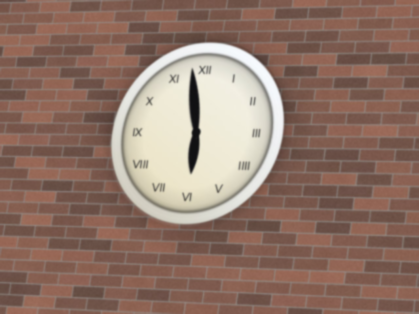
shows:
5,58
